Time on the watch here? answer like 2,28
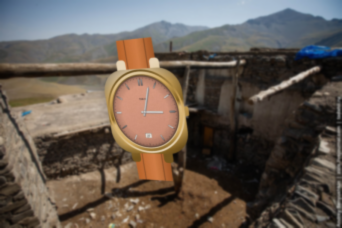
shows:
3,03
